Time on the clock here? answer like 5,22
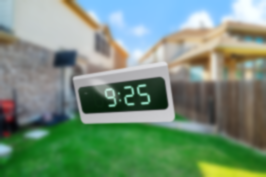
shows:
9,25
